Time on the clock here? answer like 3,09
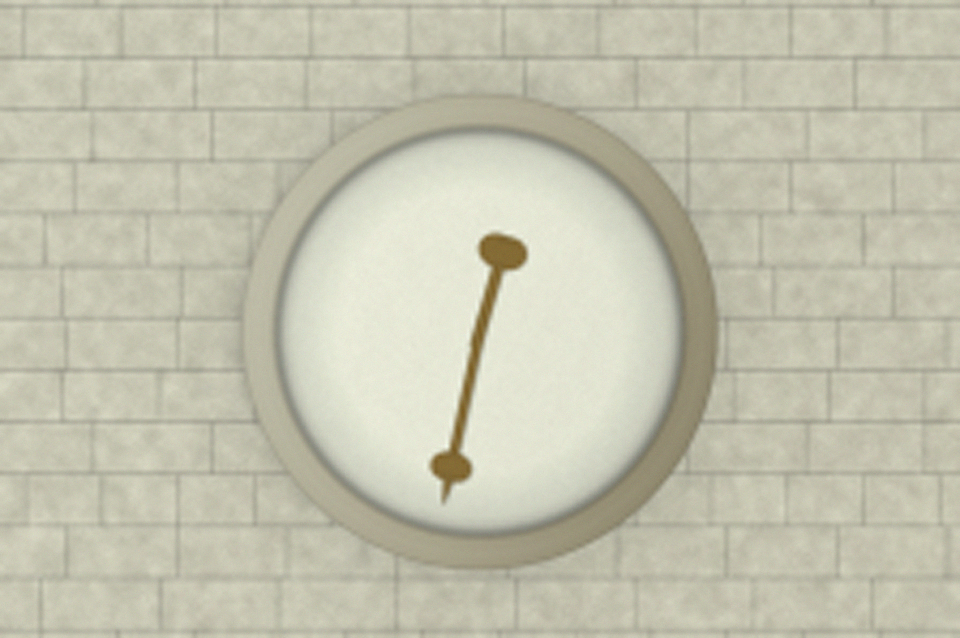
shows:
12,32
